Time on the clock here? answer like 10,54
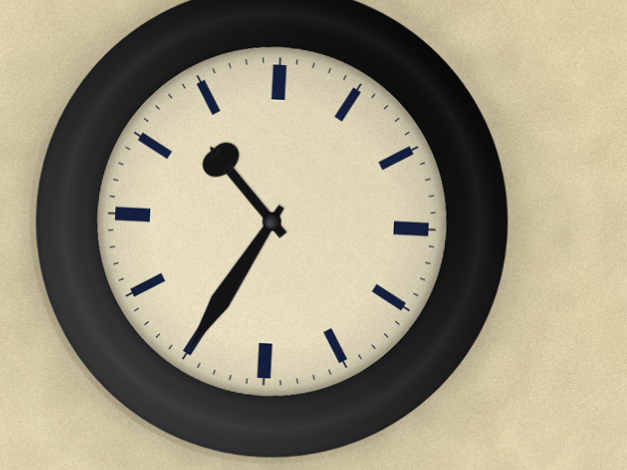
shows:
10,35
